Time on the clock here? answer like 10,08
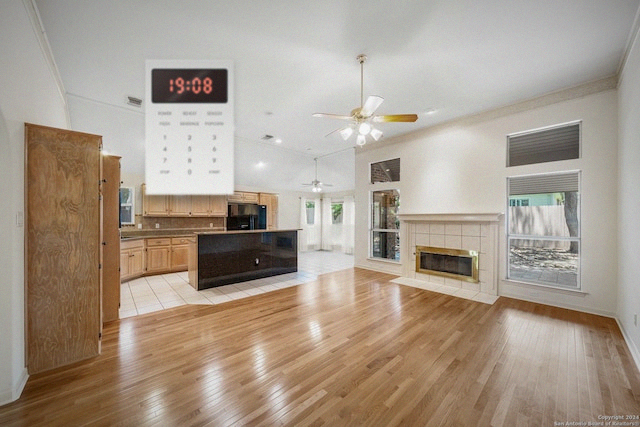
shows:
19,08
